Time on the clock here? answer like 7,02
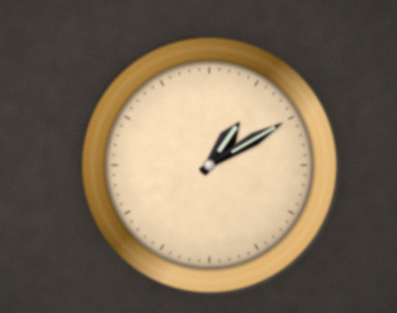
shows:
1,10
